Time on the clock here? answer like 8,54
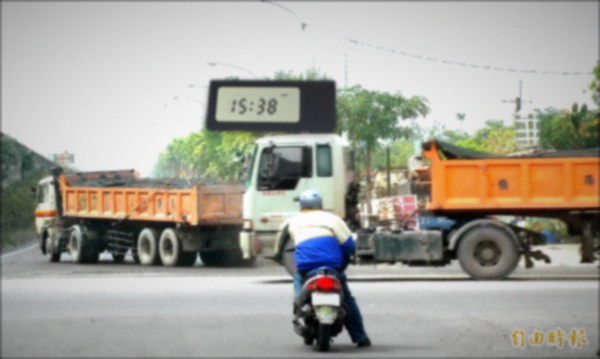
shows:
15,38
